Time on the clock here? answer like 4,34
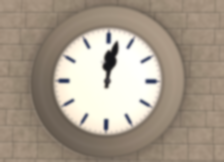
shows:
12,02
